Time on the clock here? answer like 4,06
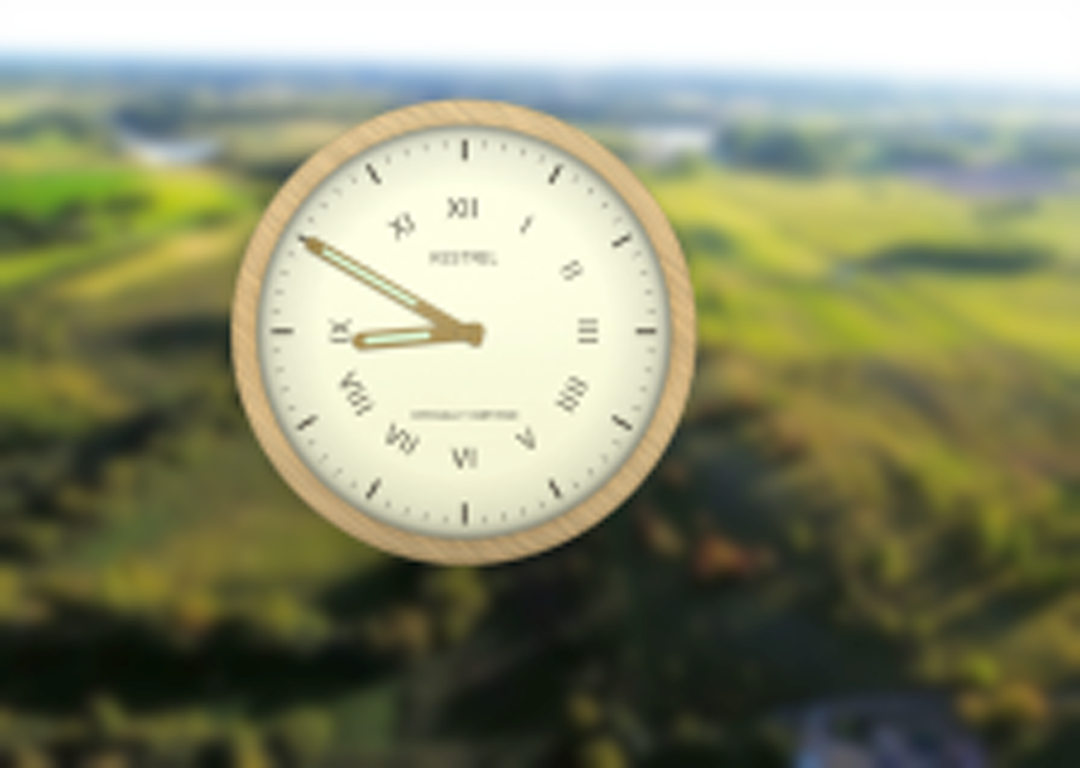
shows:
8,50
